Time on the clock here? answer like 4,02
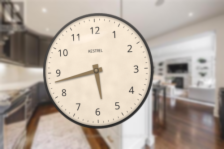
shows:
5,43
